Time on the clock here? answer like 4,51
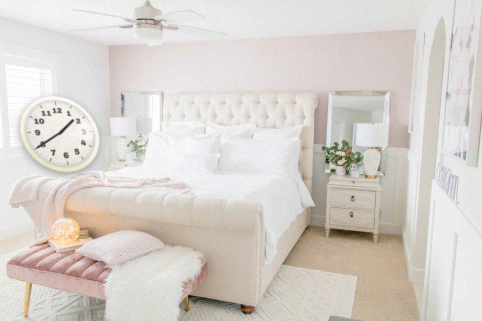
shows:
1,40
